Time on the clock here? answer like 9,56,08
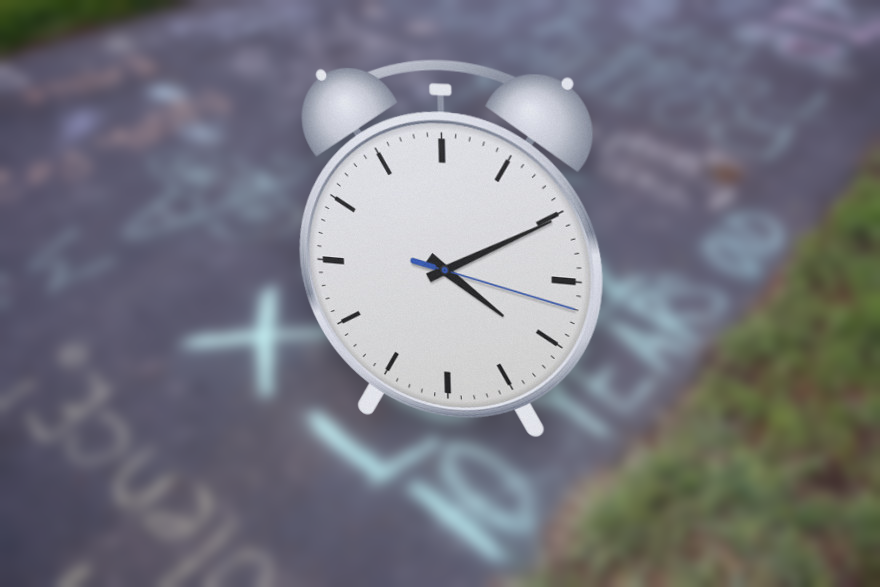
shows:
4,10,17
